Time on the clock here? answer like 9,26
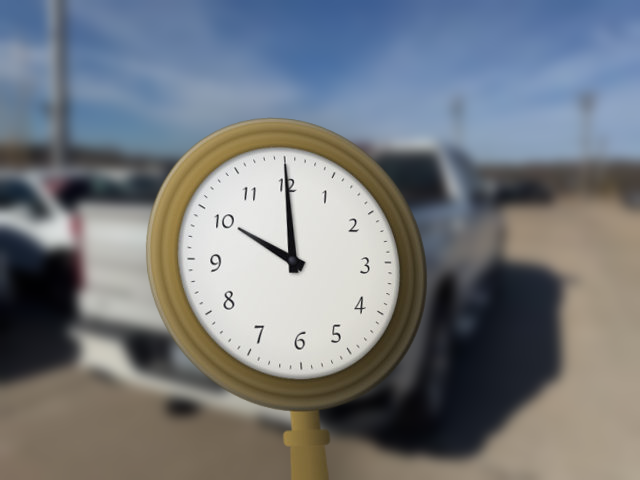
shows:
10,00
